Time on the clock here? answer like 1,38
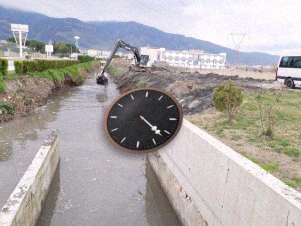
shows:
4,22
